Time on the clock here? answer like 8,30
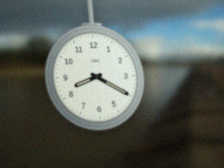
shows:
8,20
